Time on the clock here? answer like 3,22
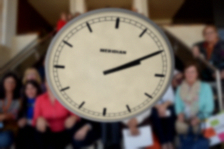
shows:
2,10
